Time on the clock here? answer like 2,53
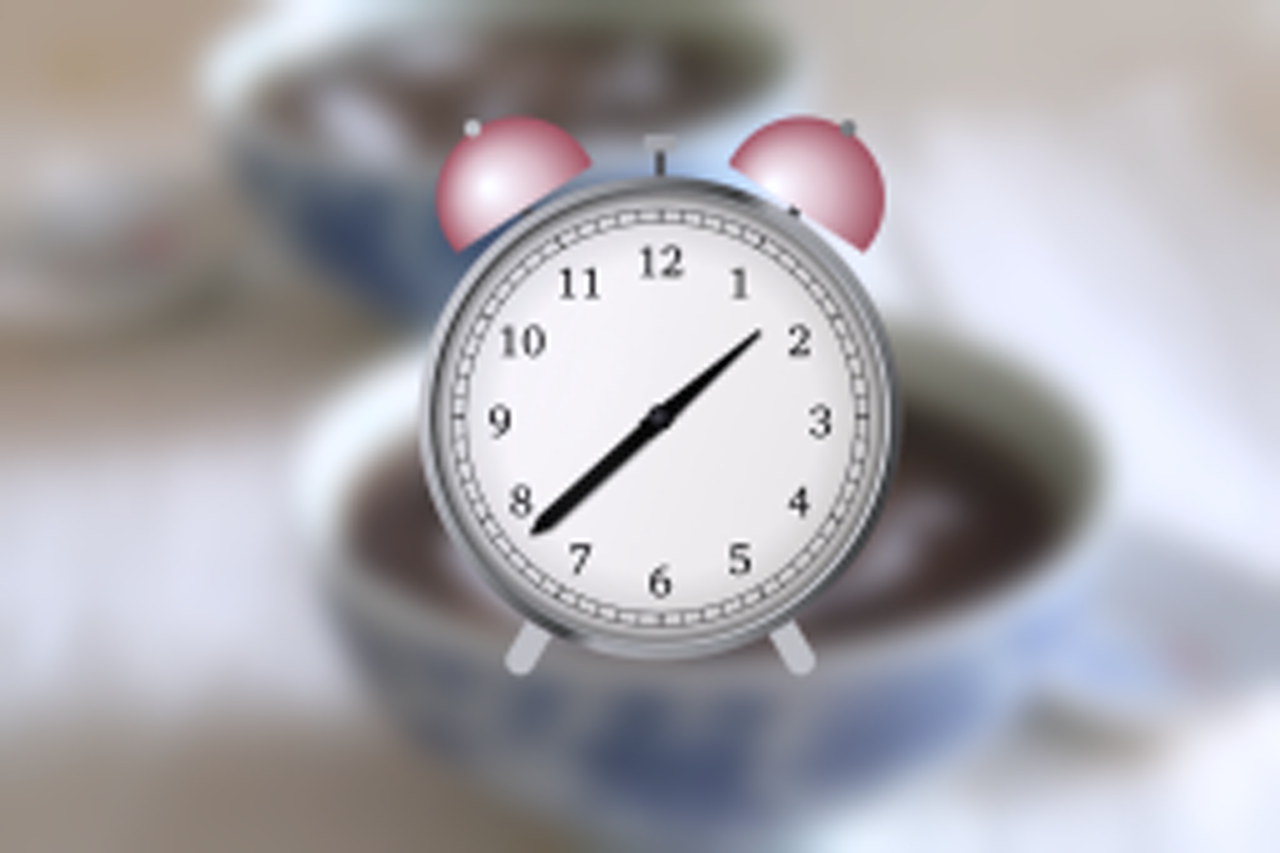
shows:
1,38
